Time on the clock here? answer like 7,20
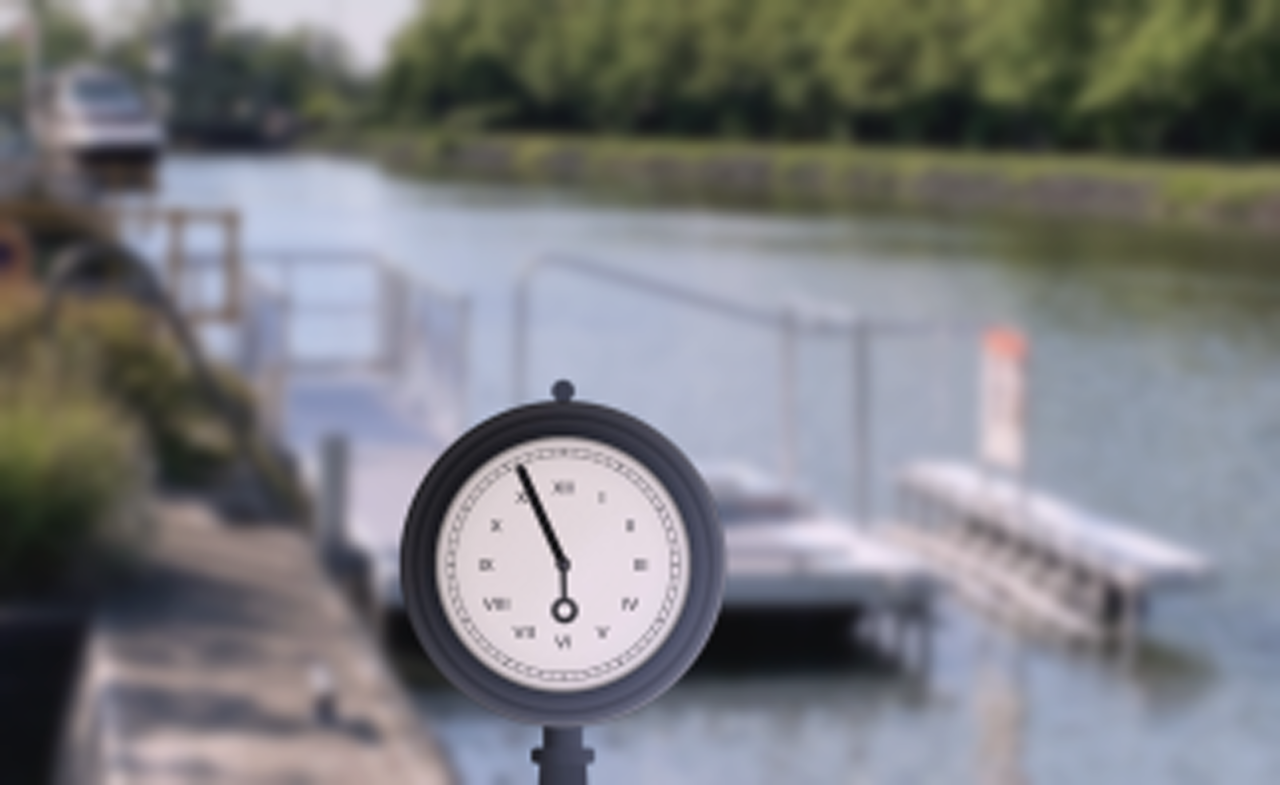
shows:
5,56
